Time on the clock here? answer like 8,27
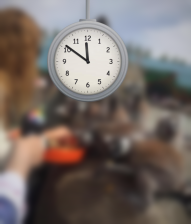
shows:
11,51
